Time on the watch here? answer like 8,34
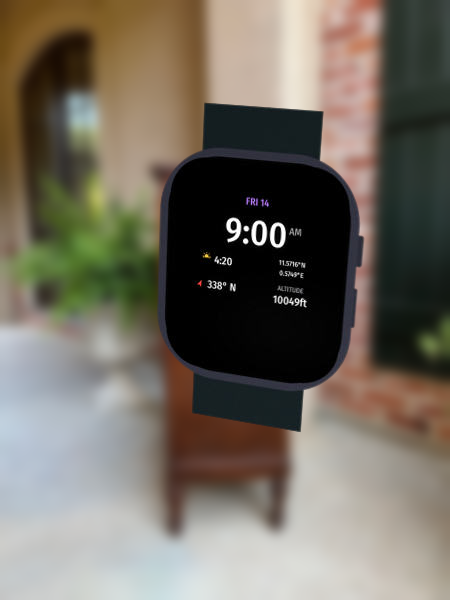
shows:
9,00
